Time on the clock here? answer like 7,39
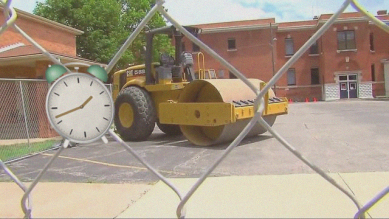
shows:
1,42
